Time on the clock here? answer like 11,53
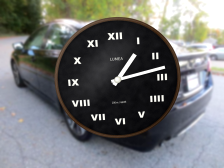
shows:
1,13
